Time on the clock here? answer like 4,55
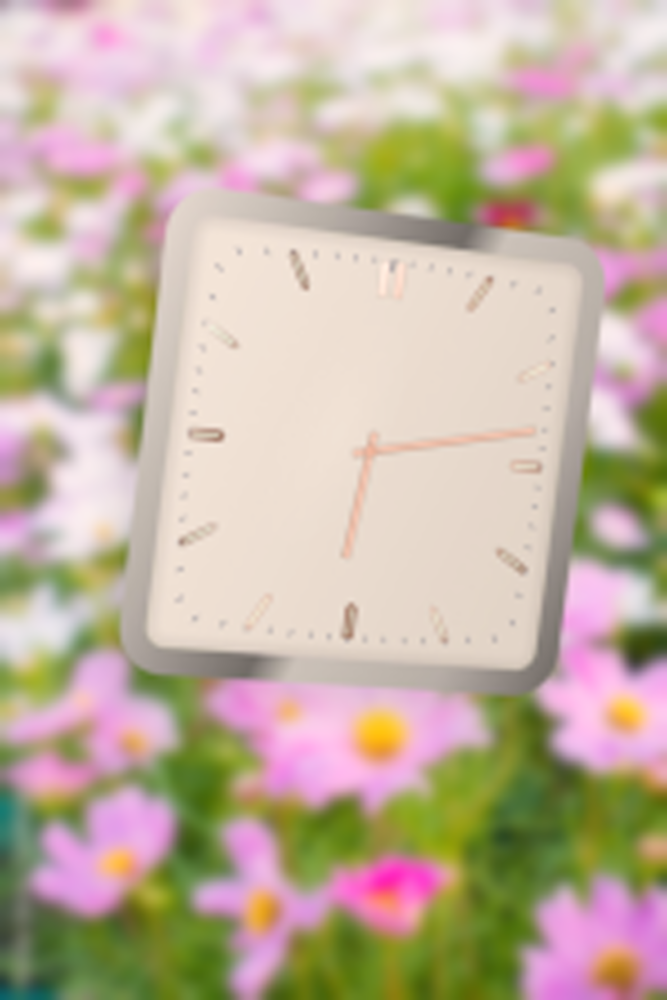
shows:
6,13
